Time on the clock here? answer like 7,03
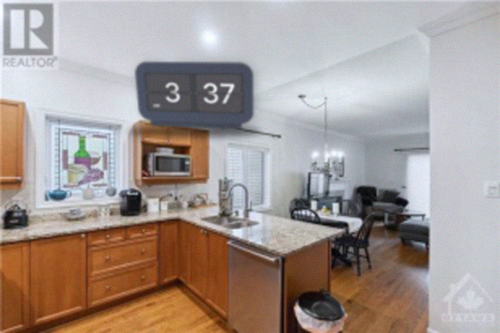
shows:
3,37
